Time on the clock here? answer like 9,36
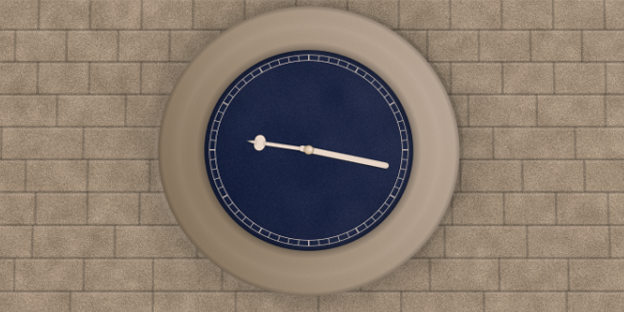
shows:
9,17
